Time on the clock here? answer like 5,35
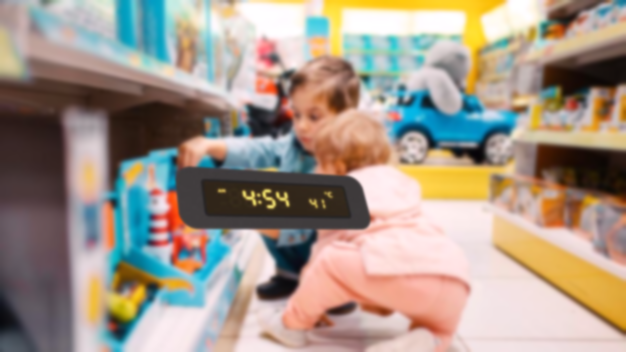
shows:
4,54
